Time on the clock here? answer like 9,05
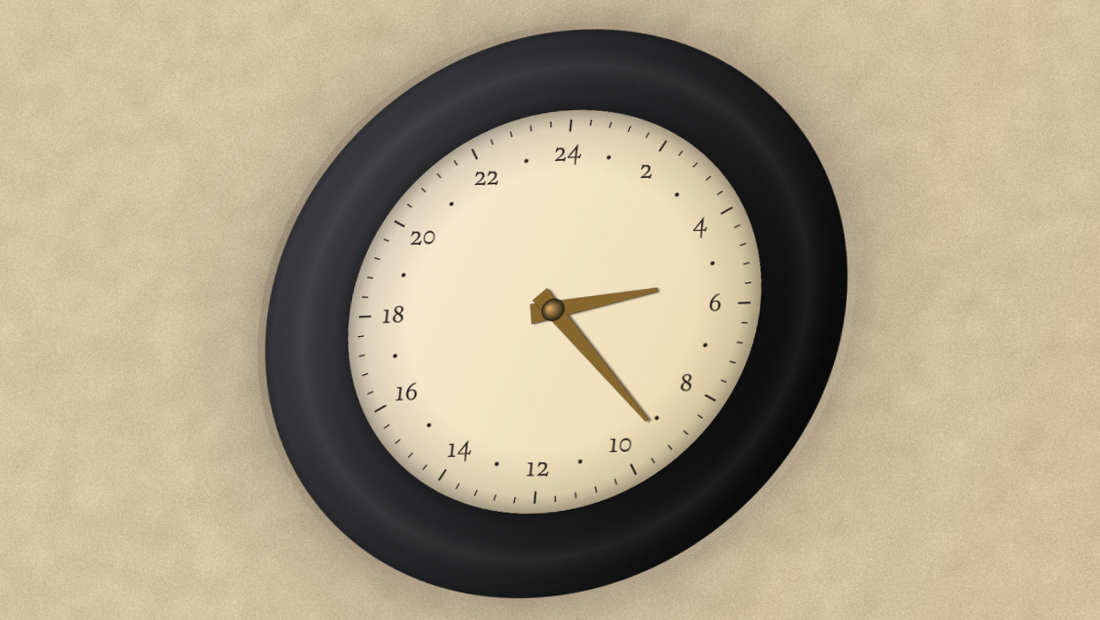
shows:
5,23
